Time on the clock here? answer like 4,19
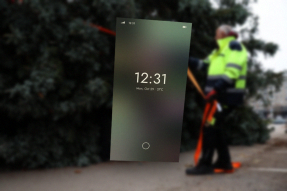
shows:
12,31
